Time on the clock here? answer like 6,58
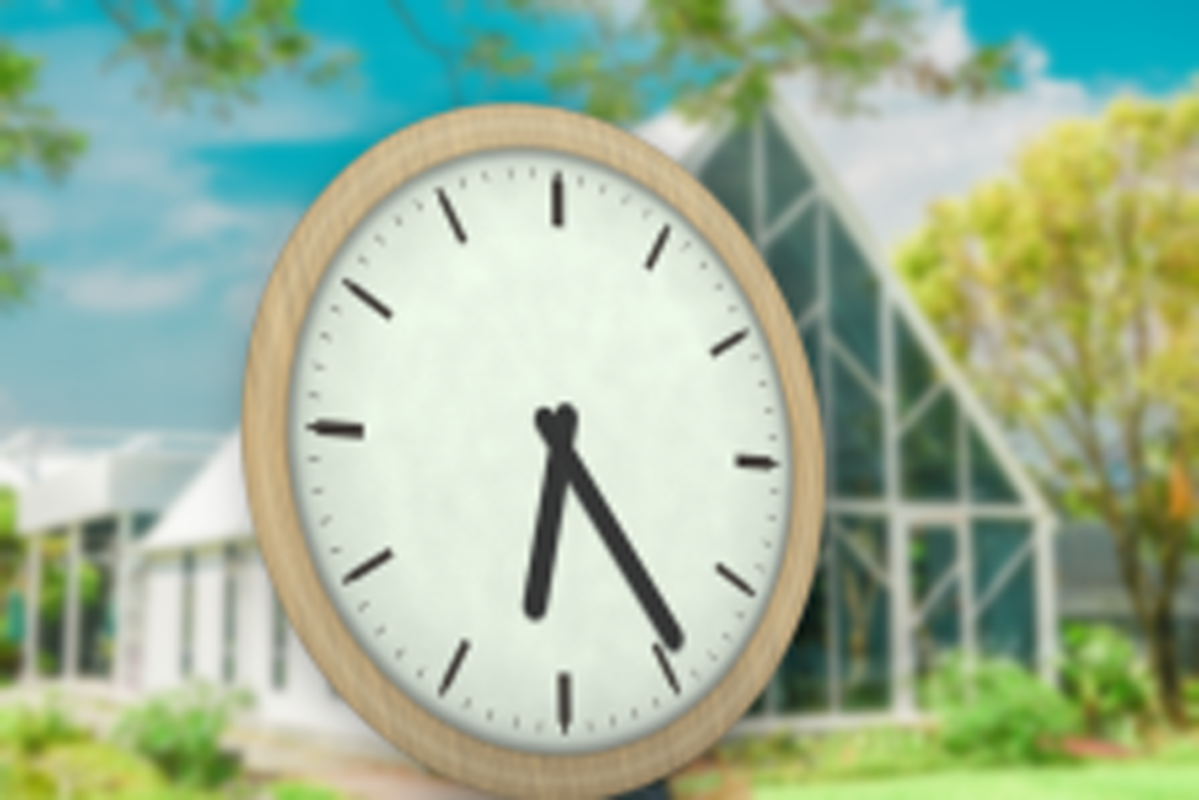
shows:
6,24
